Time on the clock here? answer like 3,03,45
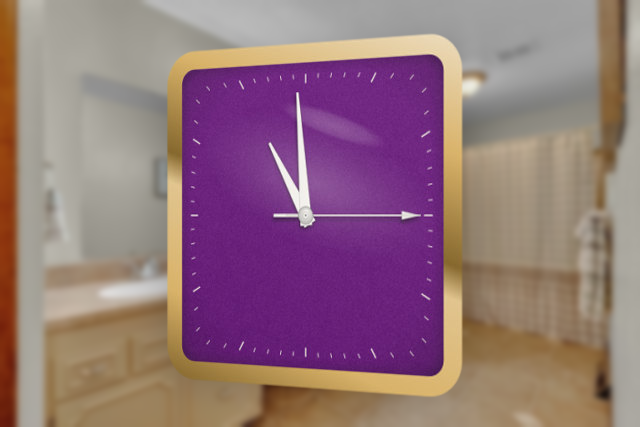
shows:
10,59,15
